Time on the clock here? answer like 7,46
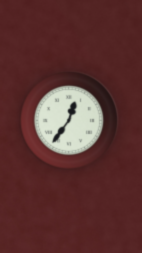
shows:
12,36
